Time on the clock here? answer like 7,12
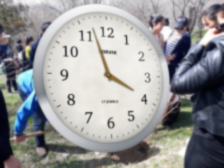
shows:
3,57
